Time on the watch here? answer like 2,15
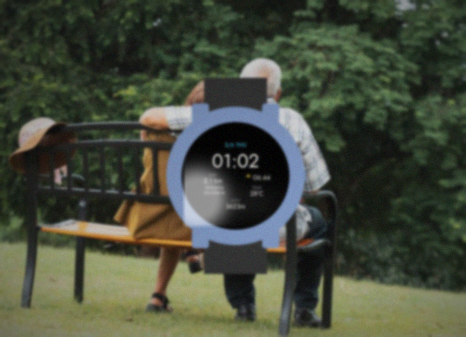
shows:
1,02
